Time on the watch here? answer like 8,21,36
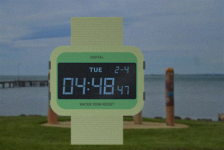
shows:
4,48,47
